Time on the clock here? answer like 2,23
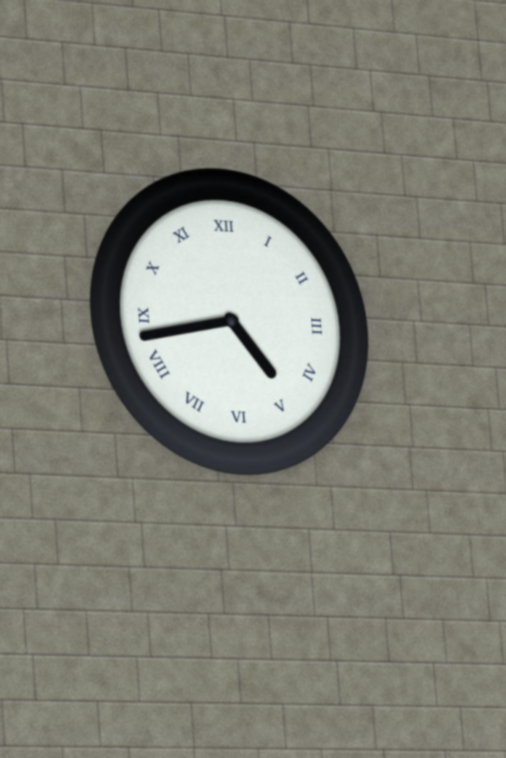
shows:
4,43
